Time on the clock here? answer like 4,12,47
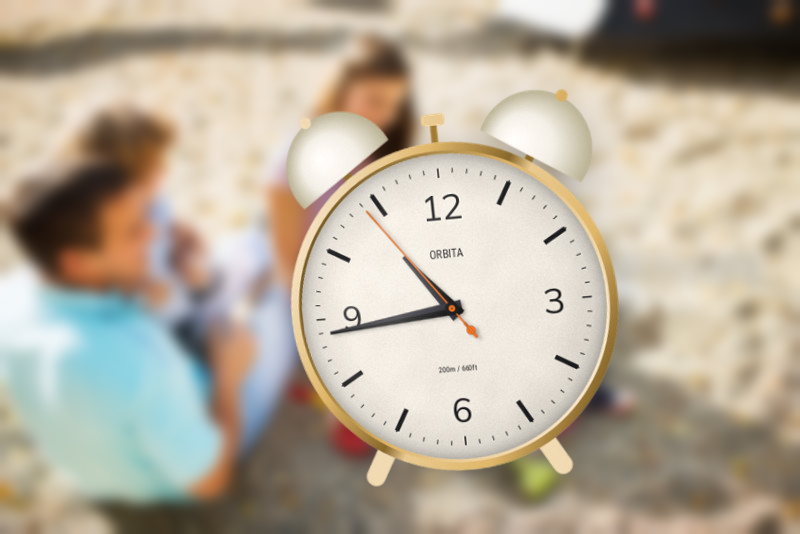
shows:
10,43,54
